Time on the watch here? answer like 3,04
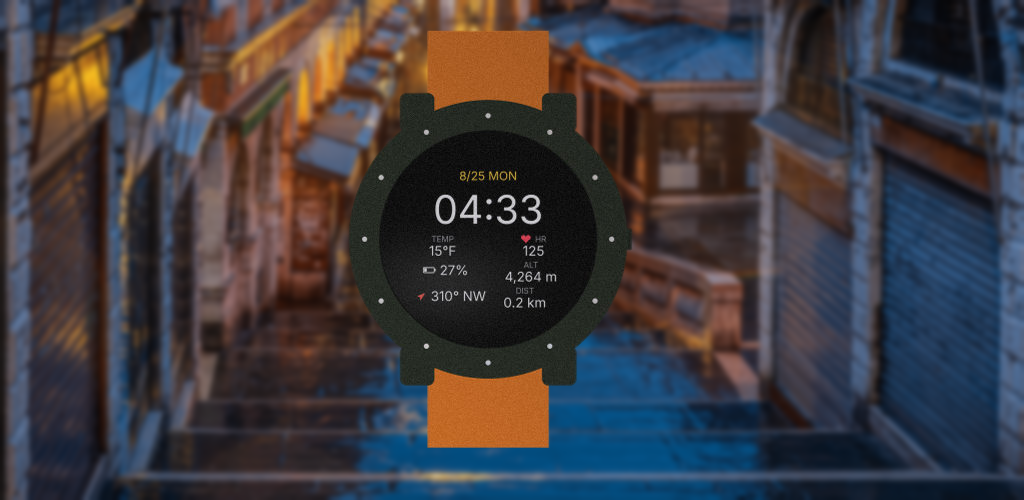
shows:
4,33
